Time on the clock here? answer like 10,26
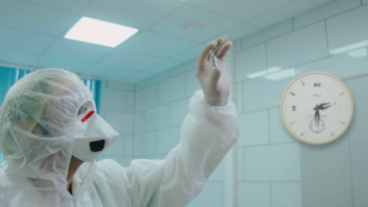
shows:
2,30
